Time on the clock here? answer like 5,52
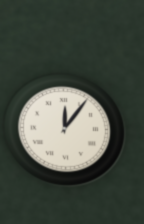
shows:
12,06
